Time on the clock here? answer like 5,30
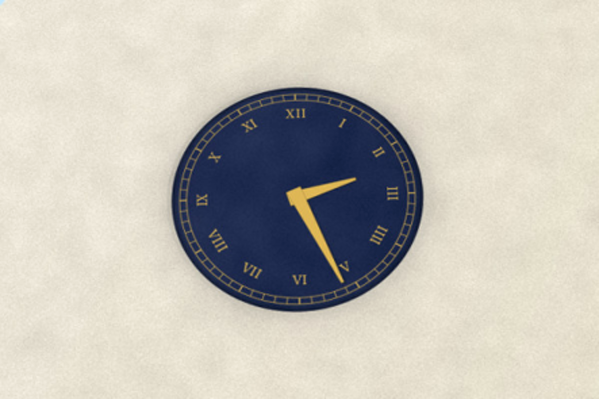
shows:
2,26
